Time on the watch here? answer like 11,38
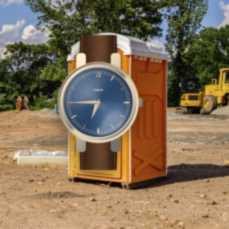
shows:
6,45
